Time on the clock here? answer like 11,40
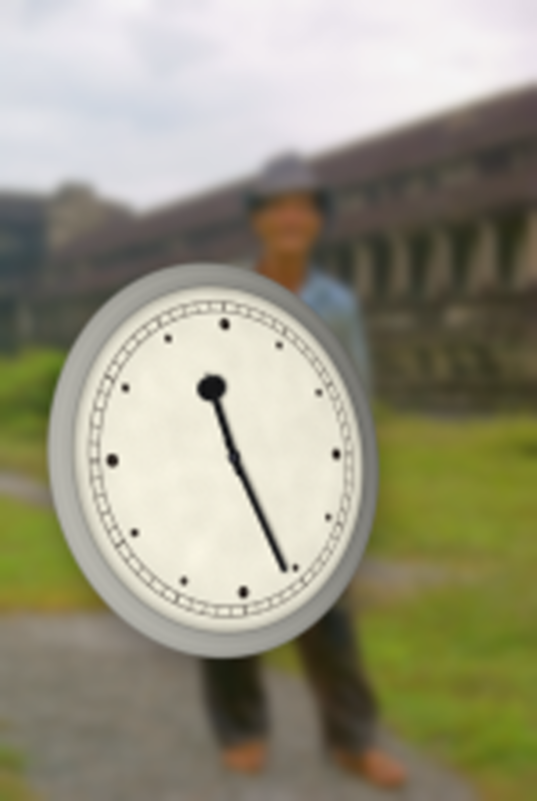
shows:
11,26
